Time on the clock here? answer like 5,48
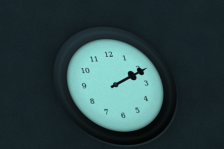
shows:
2,11
